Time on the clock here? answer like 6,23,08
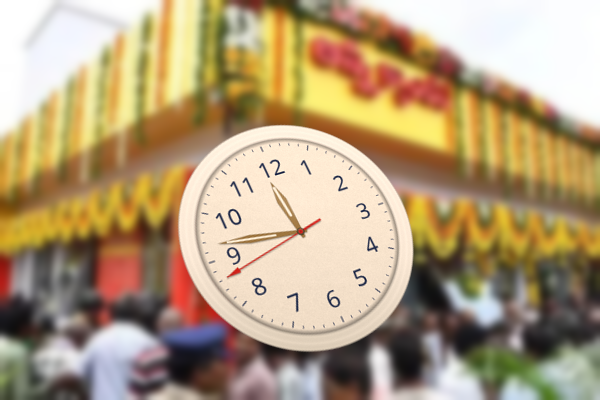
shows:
11,46,43
